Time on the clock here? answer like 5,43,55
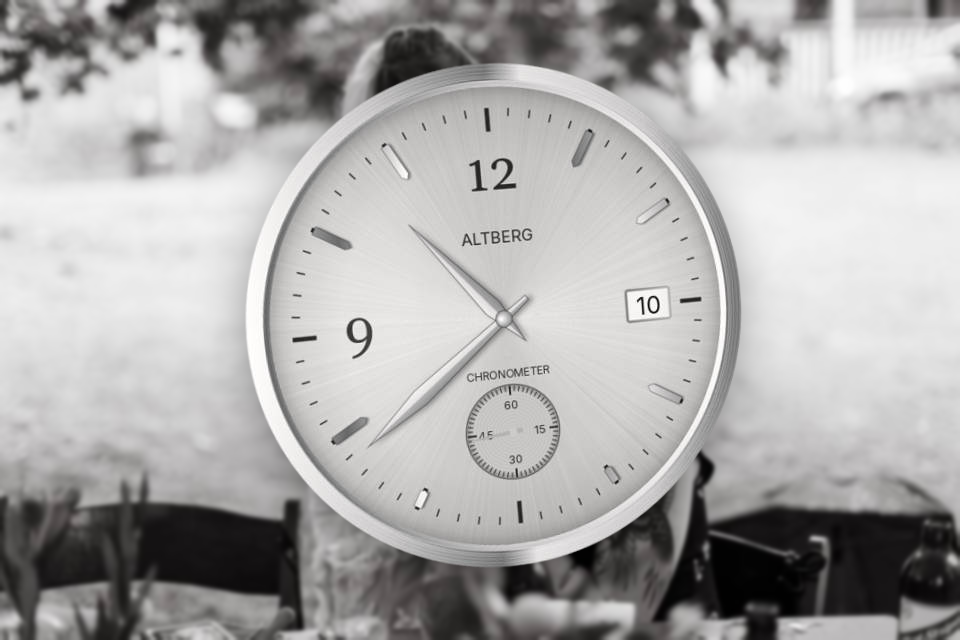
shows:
10,38,44
